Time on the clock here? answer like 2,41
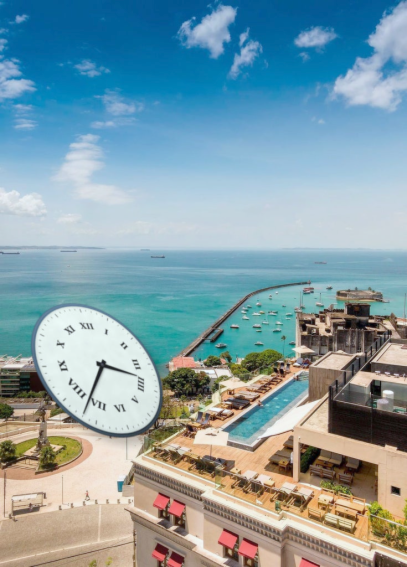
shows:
3,37
